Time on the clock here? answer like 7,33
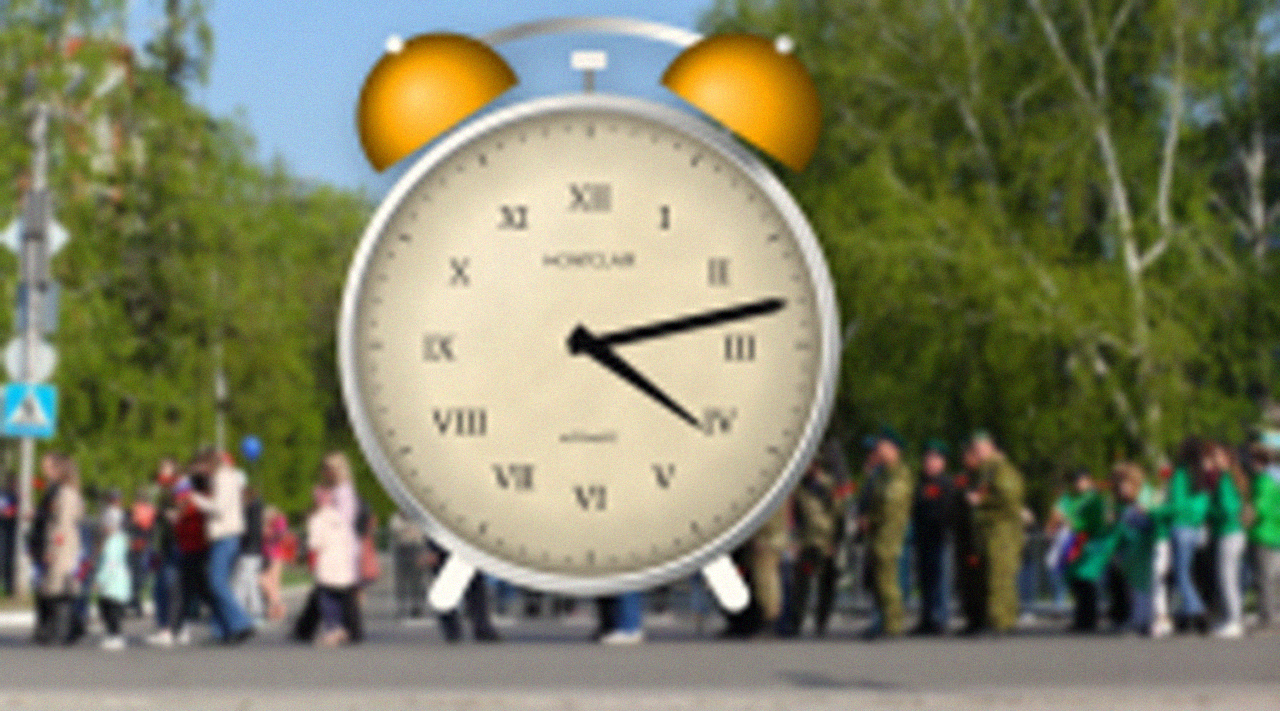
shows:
4,13
